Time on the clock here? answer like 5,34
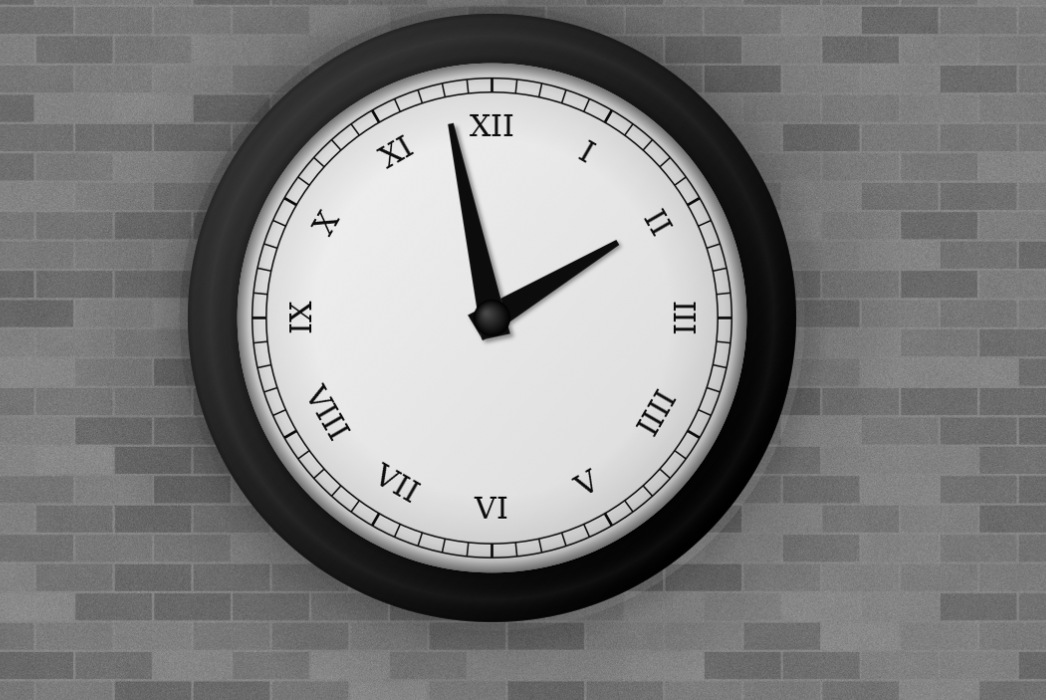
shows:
1,58
